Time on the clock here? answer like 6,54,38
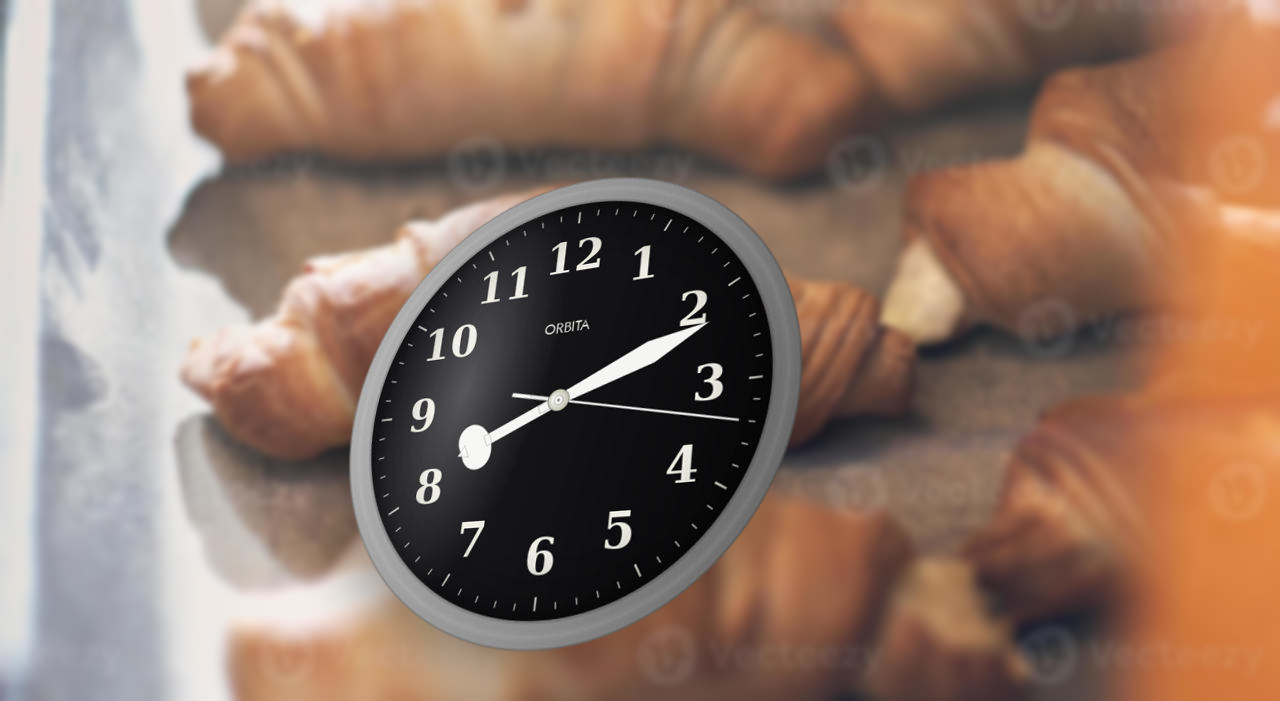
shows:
8,11,17
